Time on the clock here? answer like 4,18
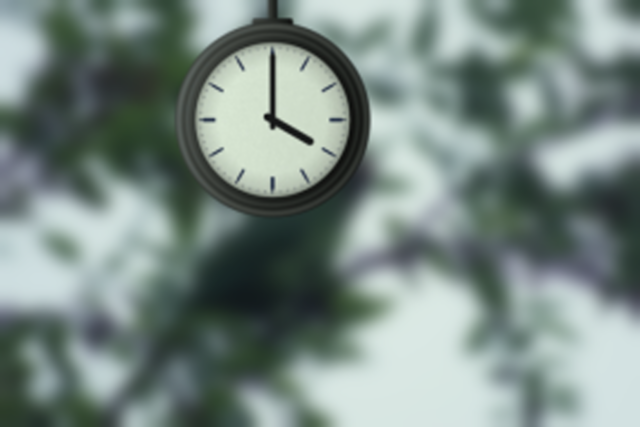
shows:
4,00
